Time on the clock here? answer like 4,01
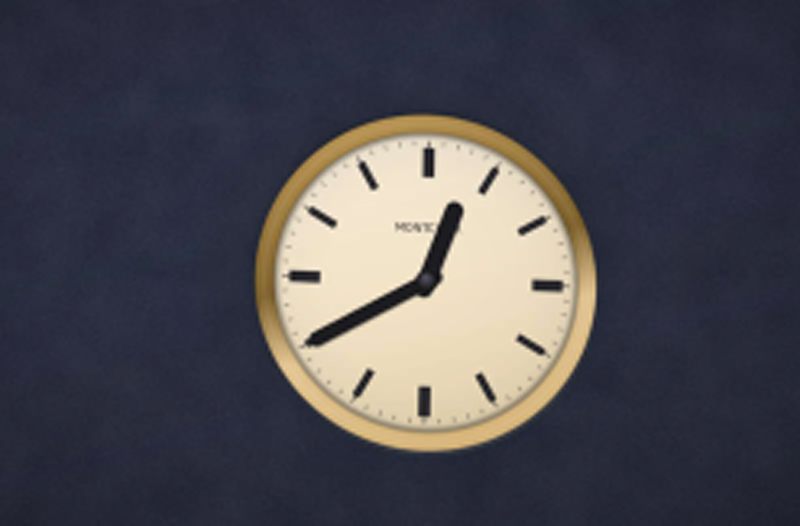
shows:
12,40
